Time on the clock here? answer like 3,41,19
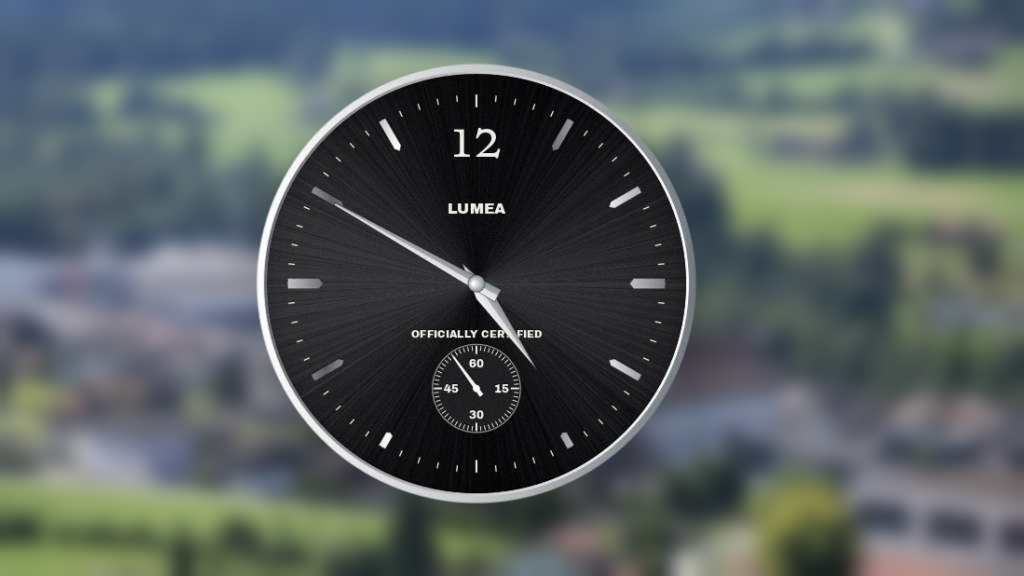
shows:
4,49,54
